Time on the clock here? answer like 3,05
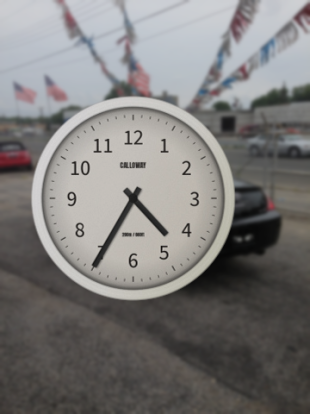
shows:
4,35
